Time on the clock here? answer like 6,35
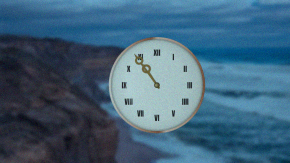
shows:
10,54
